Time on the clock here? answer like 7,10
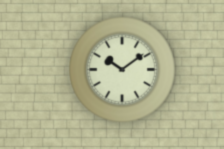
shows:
10,09
